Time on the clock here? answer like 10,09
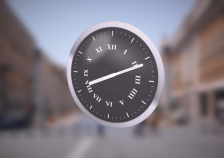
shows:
8,11
